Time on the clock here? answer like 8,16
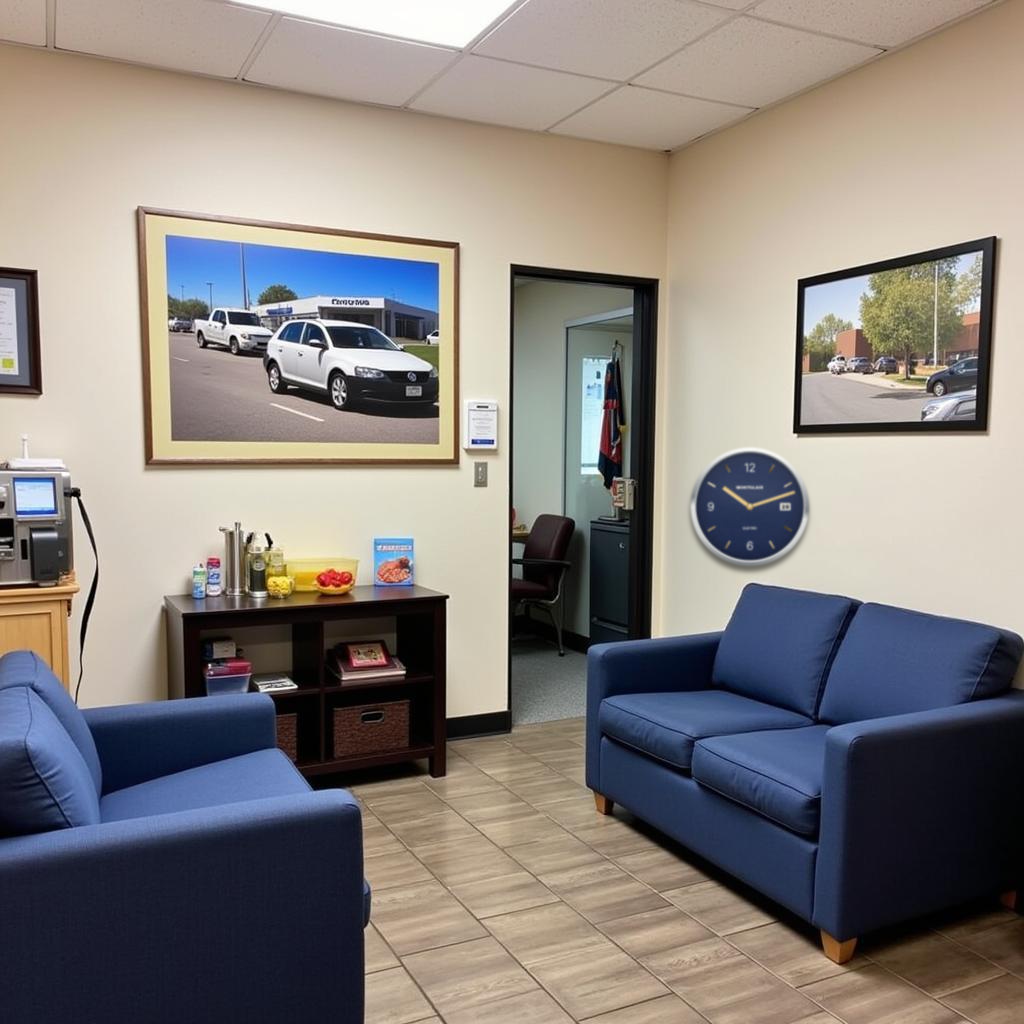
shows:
10,12
